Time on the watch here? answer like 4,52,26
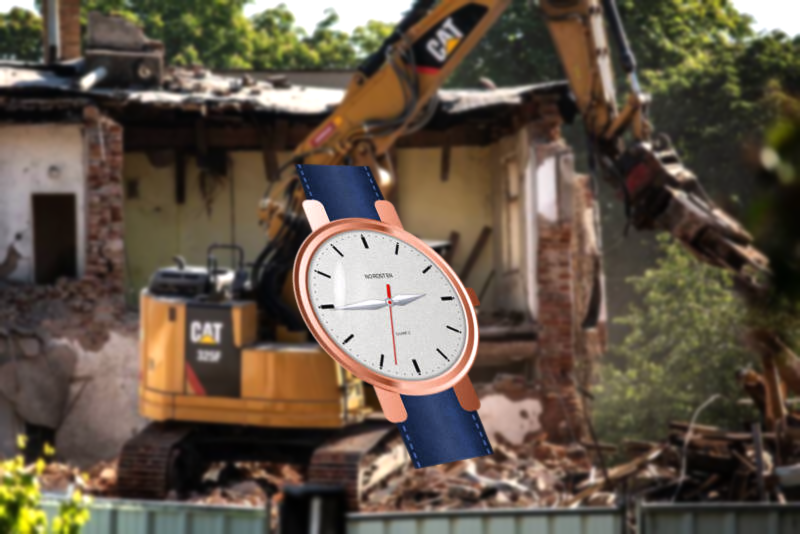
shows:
2,44,33
